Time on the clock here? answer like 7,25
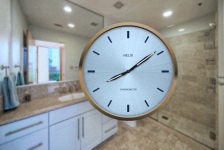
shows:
8,09
